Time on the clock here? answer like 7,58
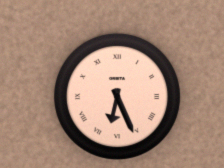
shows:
6,26
